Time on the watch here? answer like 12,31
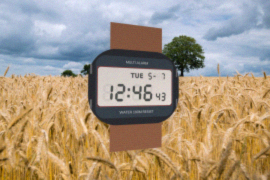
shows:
12,46
